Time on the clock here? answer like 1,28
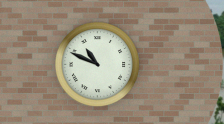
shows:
10,49
